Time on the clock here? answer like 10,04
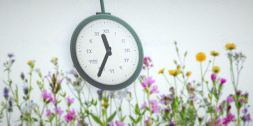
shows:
11,35
